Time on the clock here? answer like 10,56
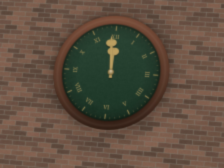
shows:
11,59
